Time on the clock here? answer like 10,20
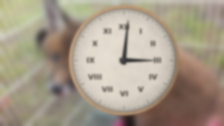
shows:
3,01
